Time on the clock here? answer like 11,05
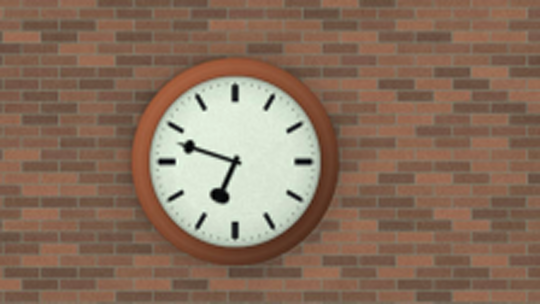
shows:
6,48
